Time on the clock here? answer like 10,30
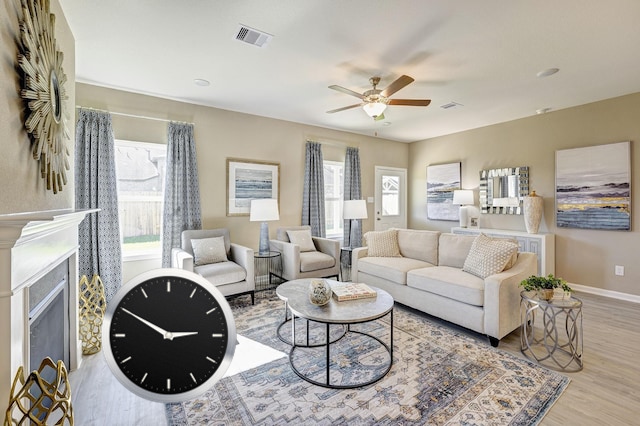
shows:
2,50
